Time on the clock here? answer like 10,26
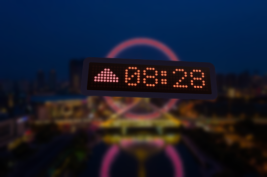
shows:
8,28
